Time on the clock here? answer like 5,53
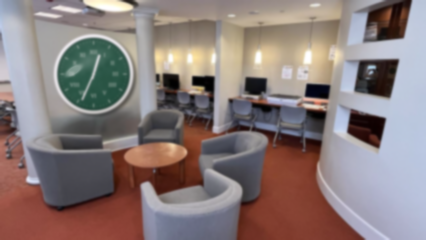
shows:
12,34
